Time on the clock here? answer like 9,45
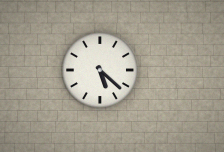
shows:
5,22
